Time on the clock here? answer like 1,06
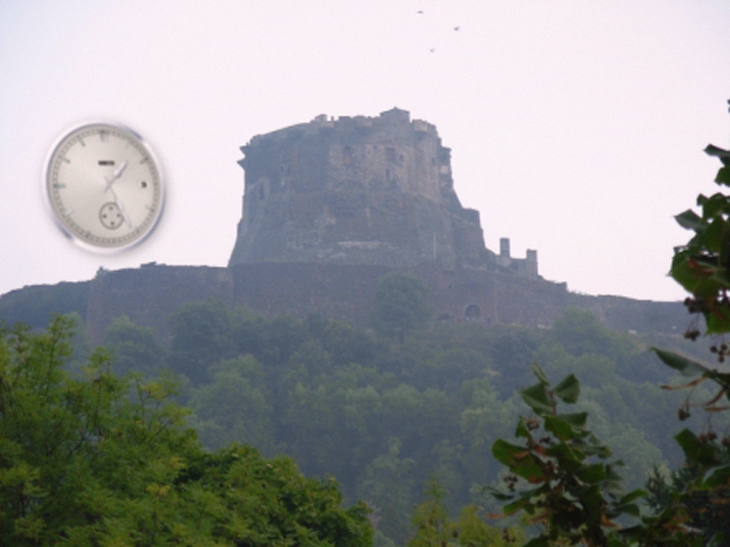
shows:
1,26
